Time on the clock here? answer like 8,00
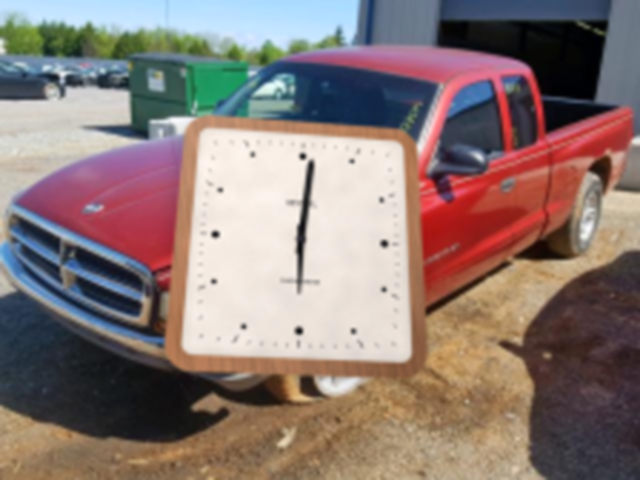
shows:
6,01
